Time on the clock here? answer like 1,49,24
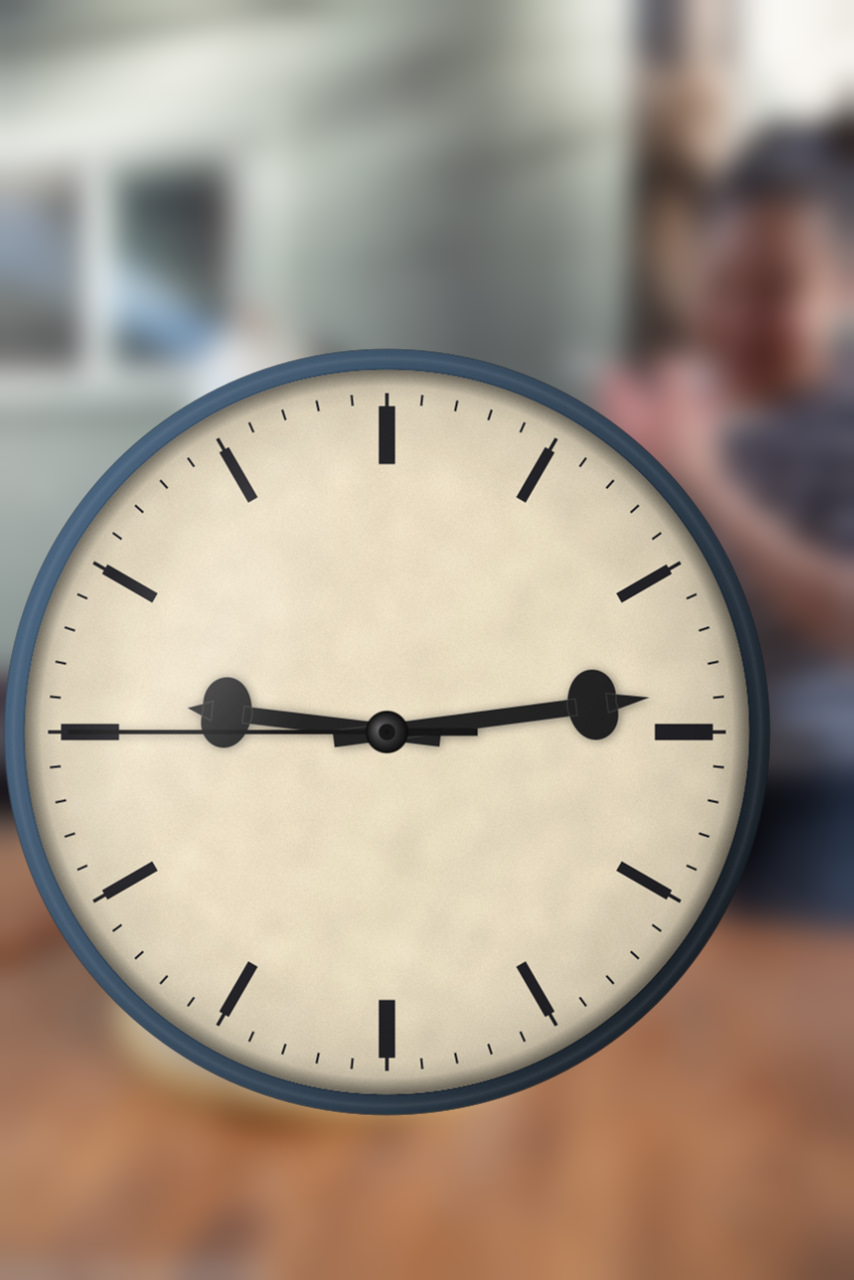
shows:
9,13,45
